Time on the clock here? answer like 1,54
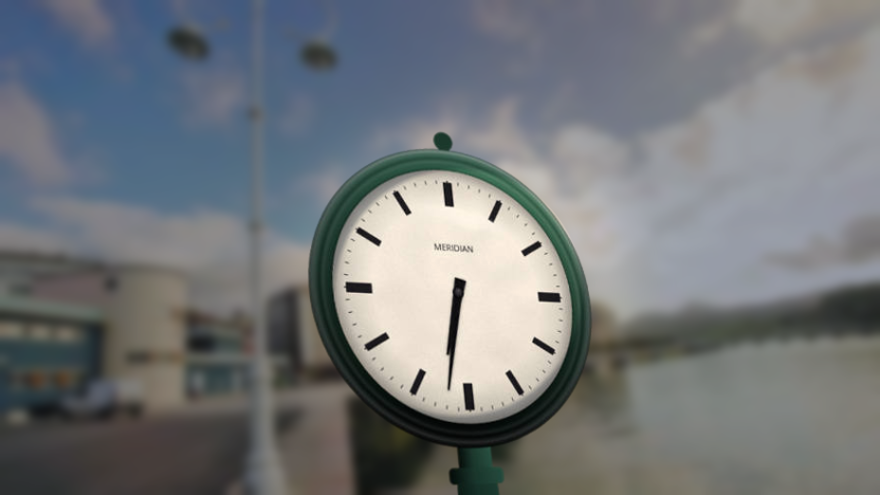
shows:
6,32
